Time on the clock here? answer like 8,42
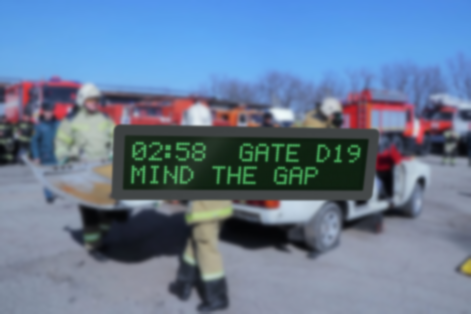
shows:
2,58
